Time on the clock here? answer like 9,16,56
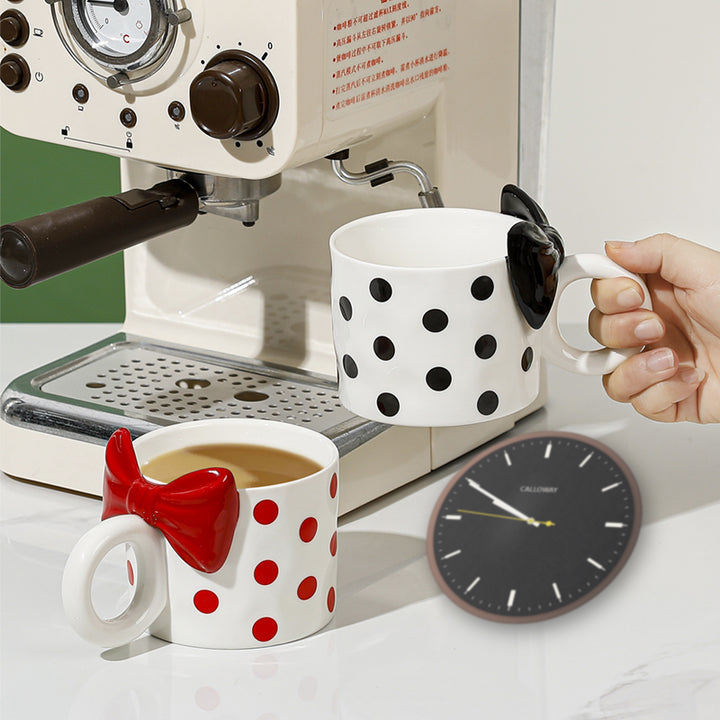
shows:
9,49,46
